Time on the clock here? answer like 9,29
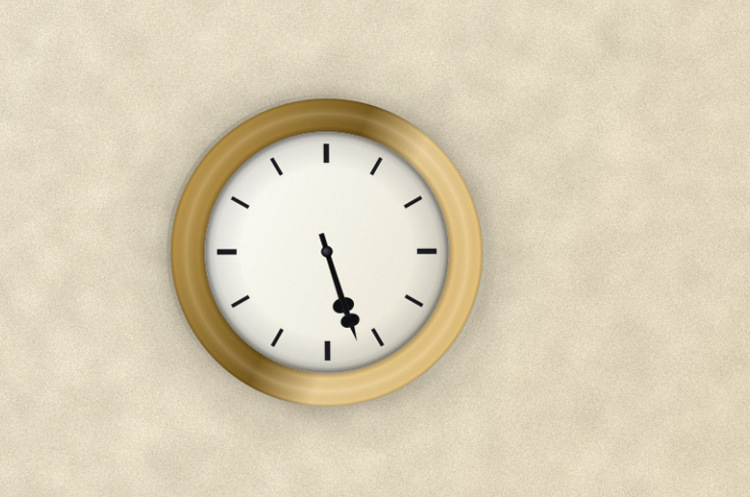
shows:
5,27
